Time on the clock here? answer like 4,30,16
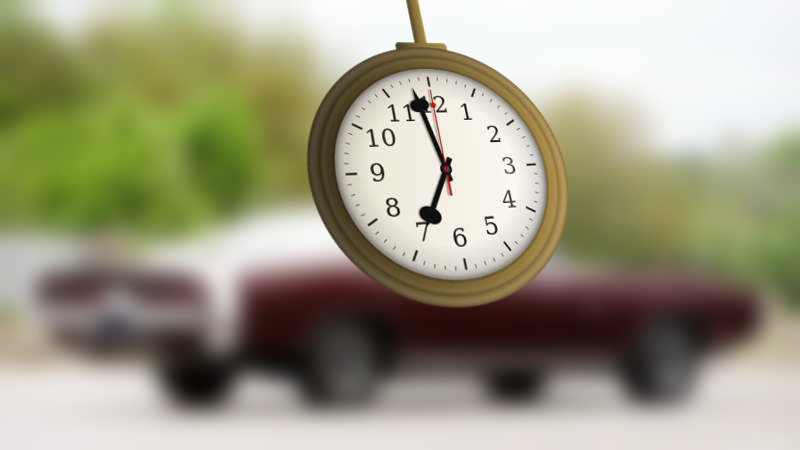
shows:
6,58,00
